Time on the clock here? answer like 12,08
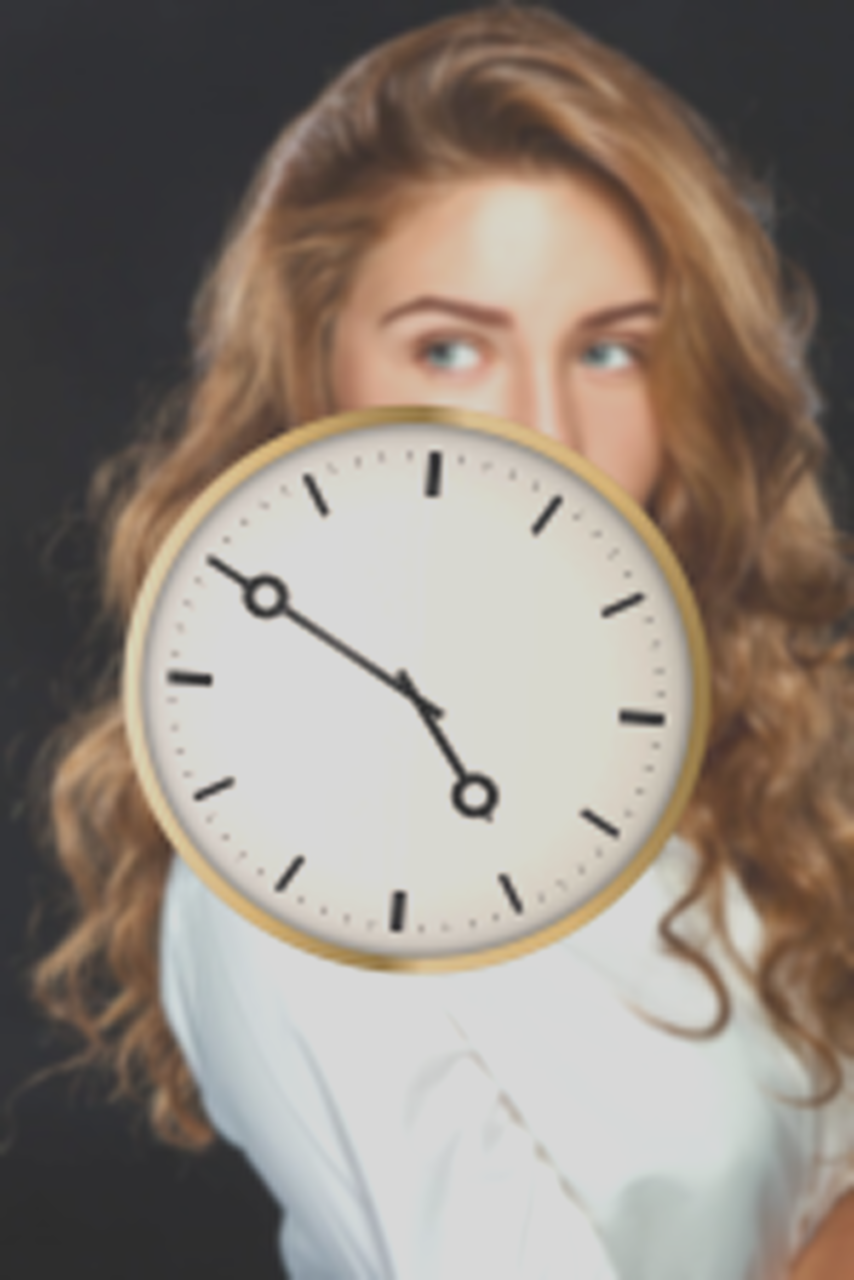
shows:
4,50
